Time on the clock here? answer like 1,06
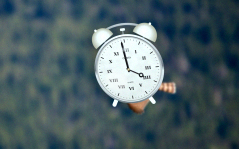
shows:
3,59
